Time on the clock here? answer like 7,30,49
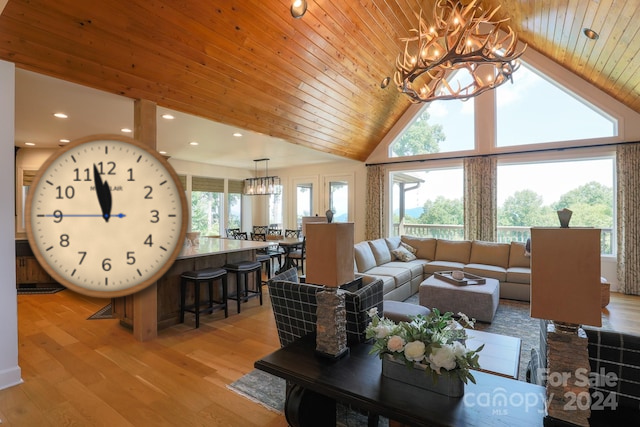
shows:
11,57,45
